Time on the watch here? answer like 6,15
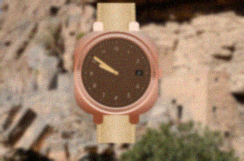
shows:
9,51
